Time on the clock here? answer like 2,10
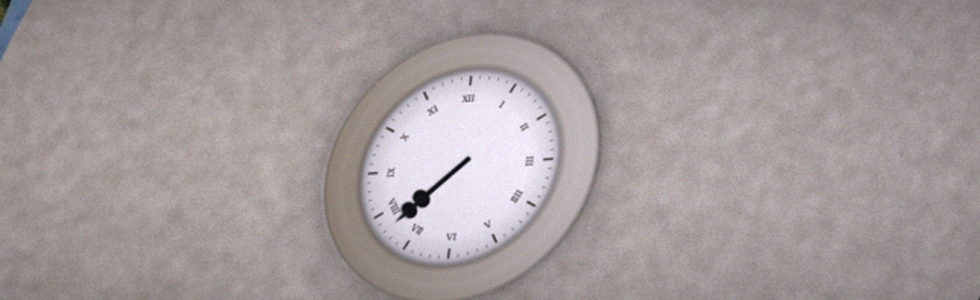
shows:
7,38
